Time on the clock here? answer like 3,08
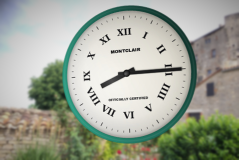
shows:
8,15
